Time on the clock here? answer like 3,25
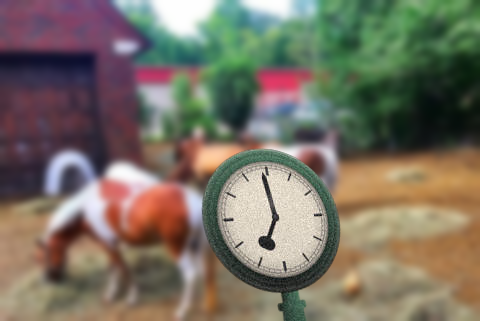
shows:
6,59
